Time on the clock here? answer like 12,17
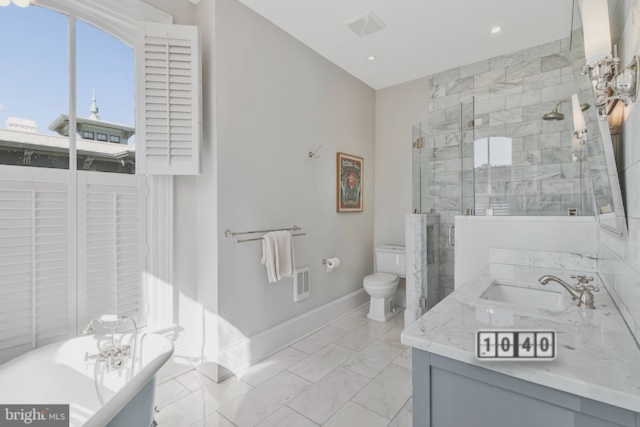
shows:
10,40
